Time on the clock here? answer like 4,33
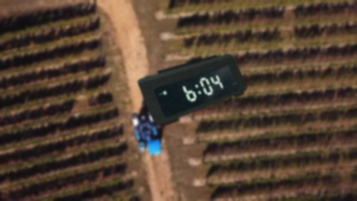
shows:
6,04
